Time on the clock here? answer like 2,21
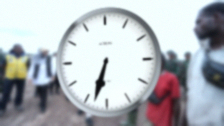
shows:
6,33
